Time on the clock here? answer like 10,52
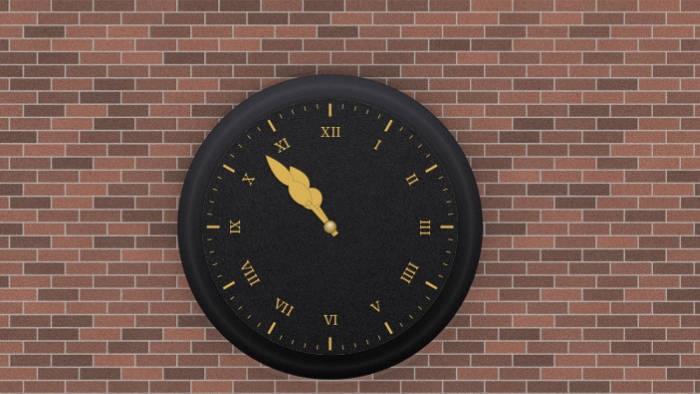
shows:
10,53
